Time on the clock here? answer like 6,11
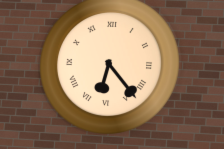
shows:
6,23
